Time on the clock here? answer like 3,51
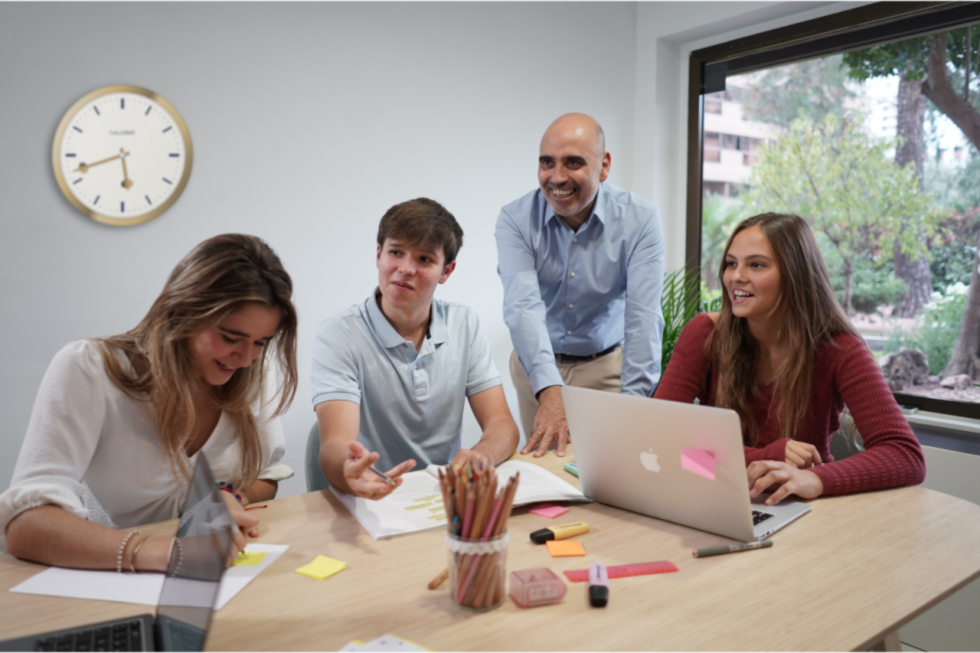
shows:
5,42
